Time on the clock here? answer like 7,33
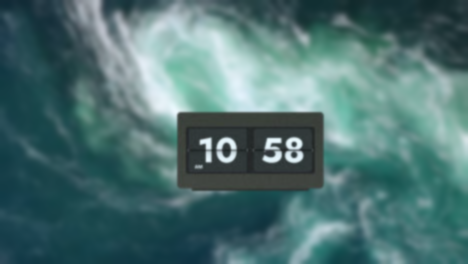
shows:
10,58
